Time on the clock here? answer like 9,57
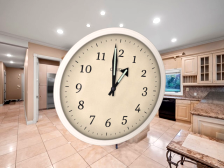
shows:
12,59
